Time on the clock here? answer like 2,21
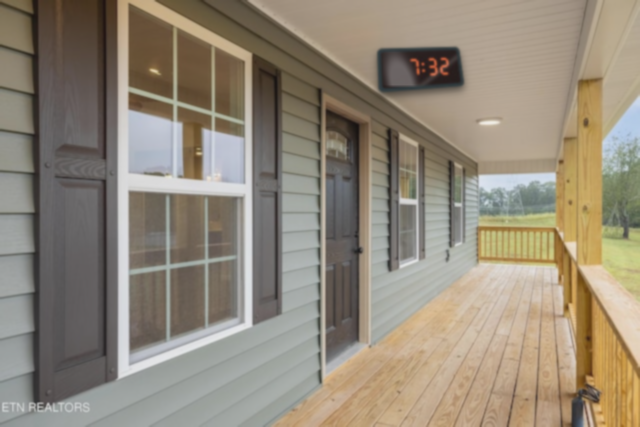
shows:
7,32
